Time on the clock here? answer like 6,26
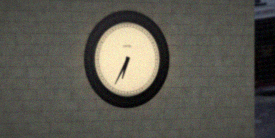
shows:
6,35
